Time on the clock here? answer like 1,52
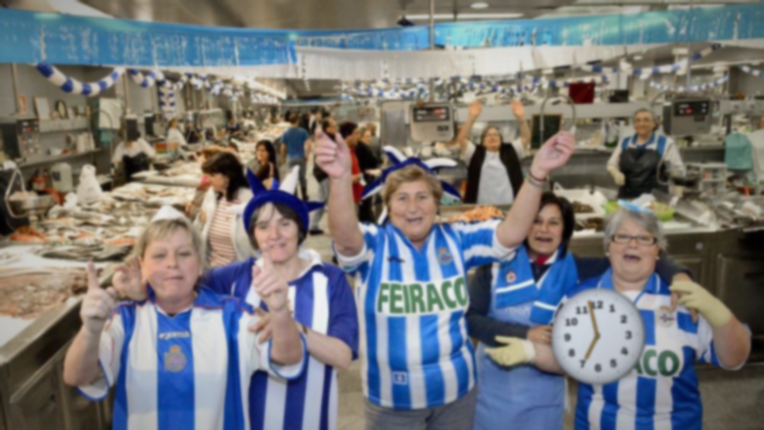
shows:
6,58
